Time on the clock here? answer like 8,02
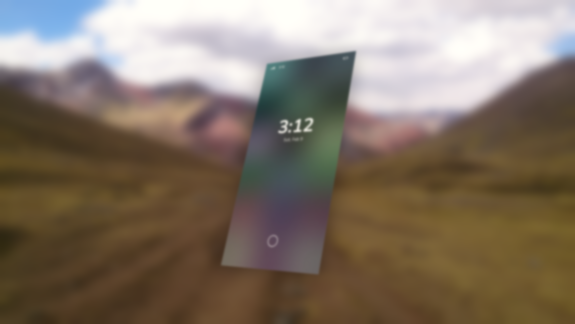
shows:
3,12
